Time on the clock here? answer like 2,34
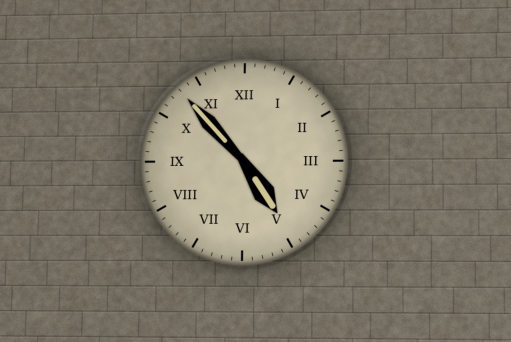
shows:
4,53
